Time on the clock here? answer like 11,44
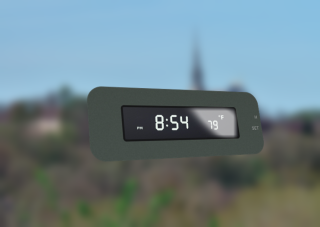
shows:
8,54
